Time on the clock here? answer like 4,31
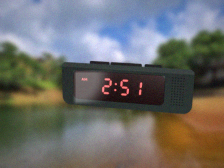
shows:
2,51
